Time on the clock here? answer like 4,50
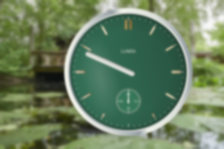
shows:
9,49
